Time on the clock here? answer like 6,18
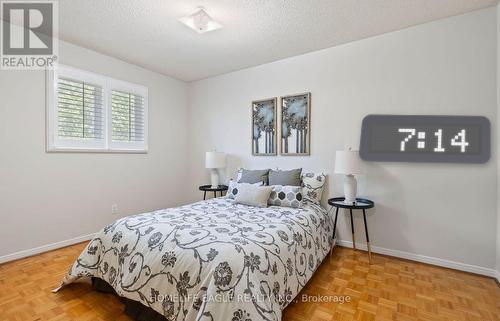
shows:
7,14
